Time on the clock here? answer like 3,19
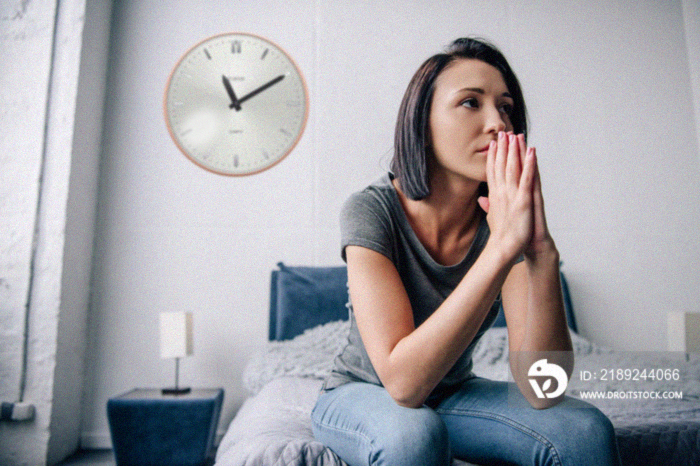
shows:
11,10
